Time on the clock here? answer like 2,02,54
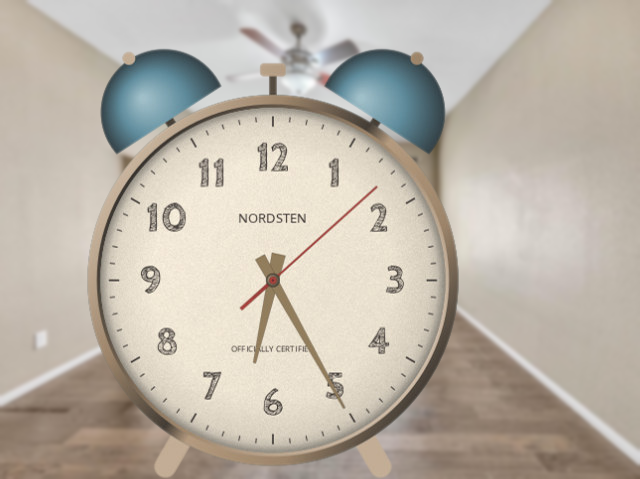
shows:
6,25,08
